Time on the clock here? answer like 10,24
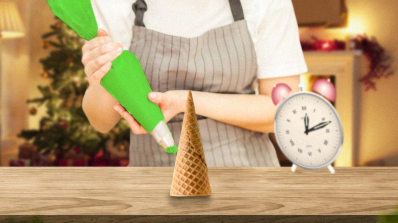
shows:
12,12
